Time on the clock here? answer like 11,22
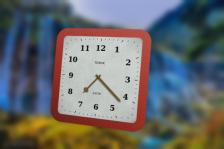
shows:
7,22
